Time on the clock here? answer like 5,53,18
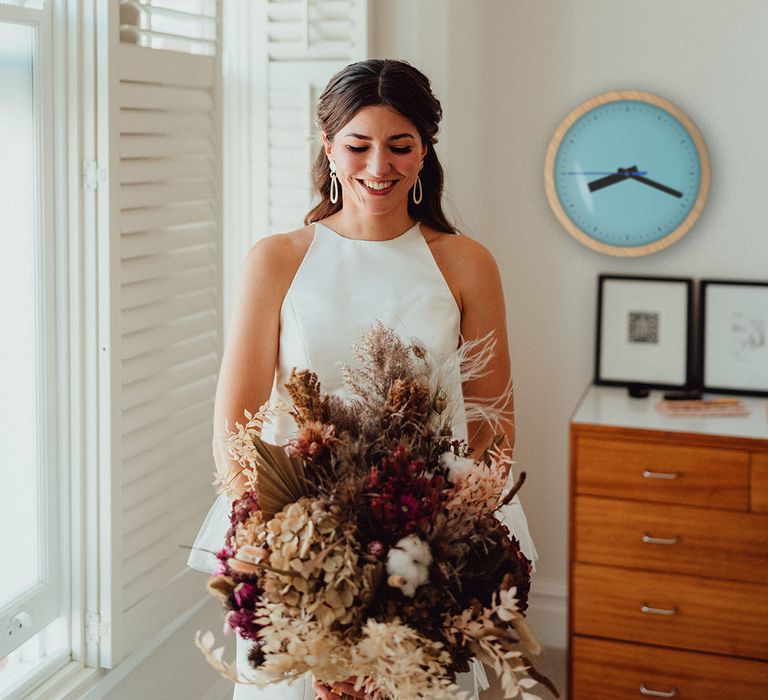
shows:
8,18,45
